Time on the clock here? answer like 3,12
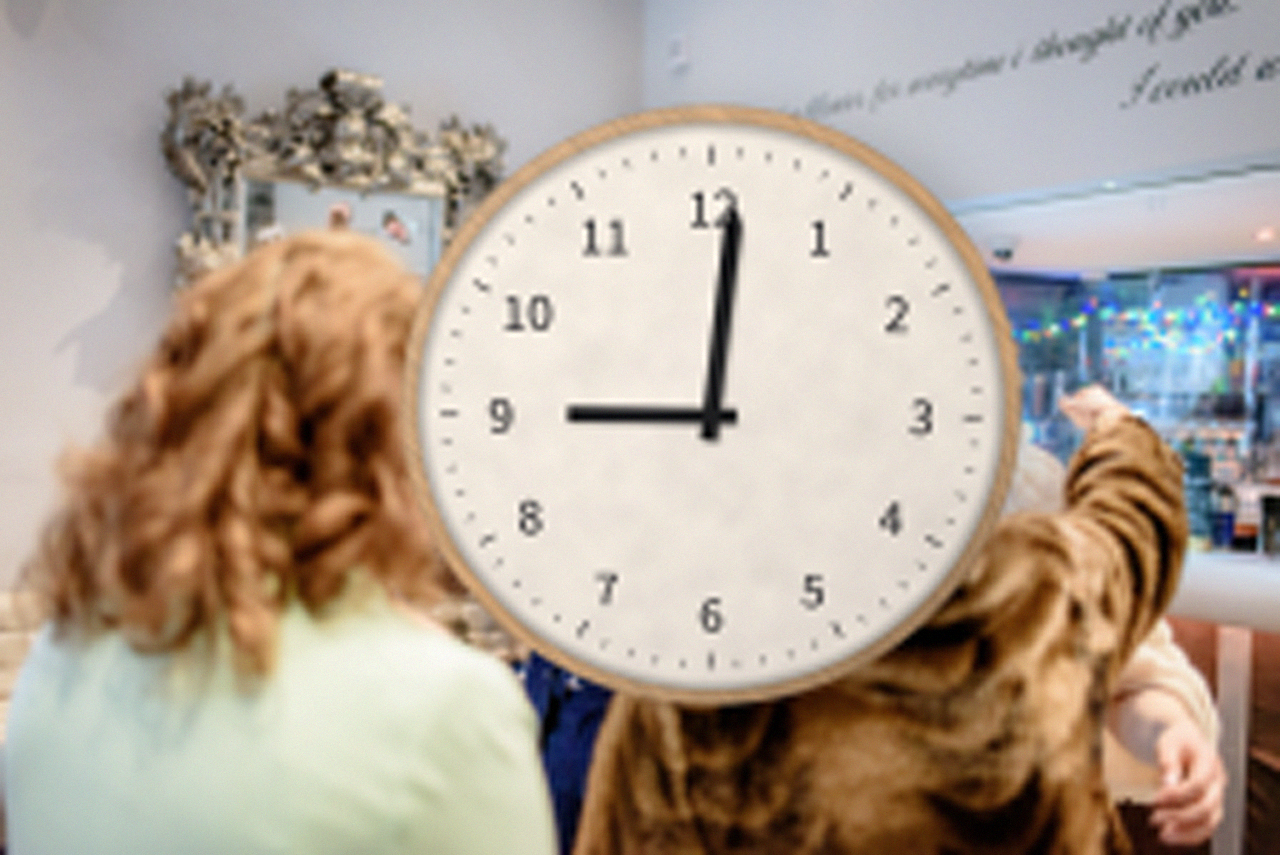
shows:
9,01
